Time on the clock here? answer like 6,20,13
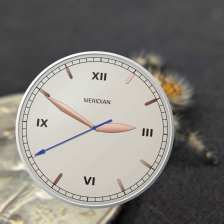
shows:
2,49,40
